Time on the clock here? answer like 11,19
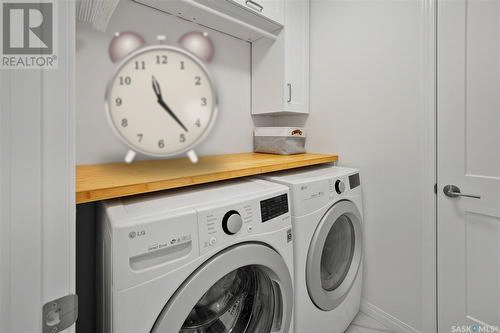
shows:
11,23
